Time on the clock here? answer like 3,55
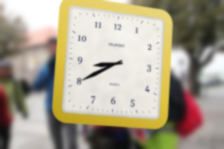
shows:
8,40
